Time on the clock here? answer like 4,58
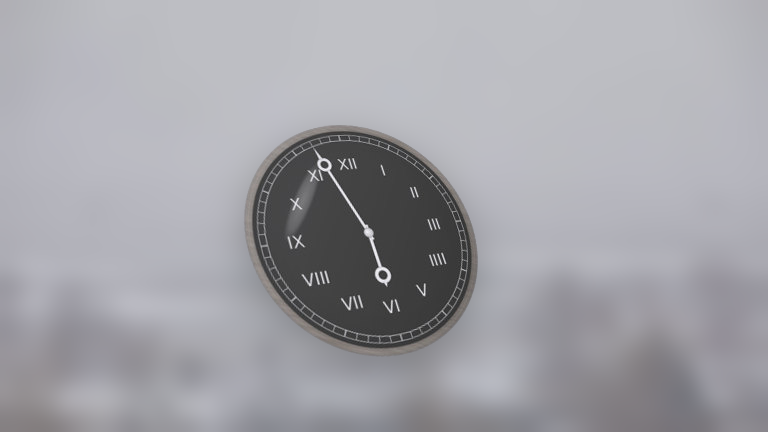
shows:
5,57
